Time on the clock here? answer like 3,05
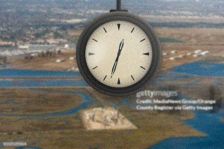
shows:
12,33
